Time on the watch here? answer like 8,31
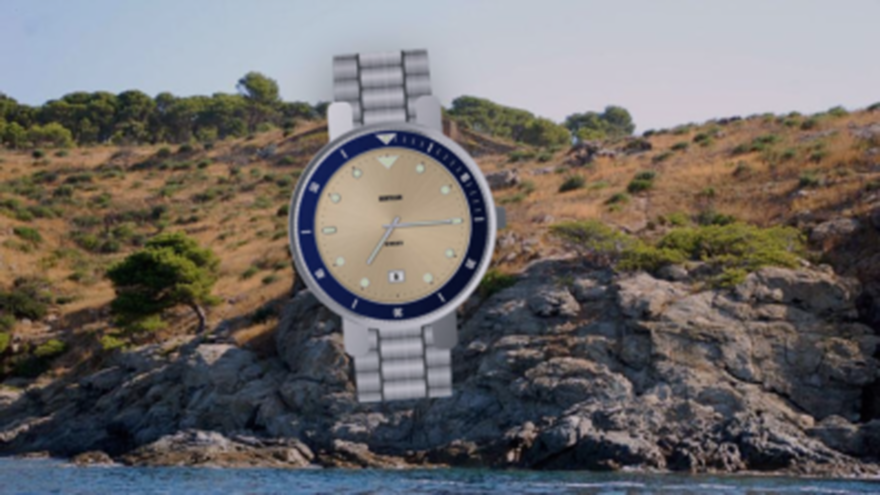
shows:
7,15
